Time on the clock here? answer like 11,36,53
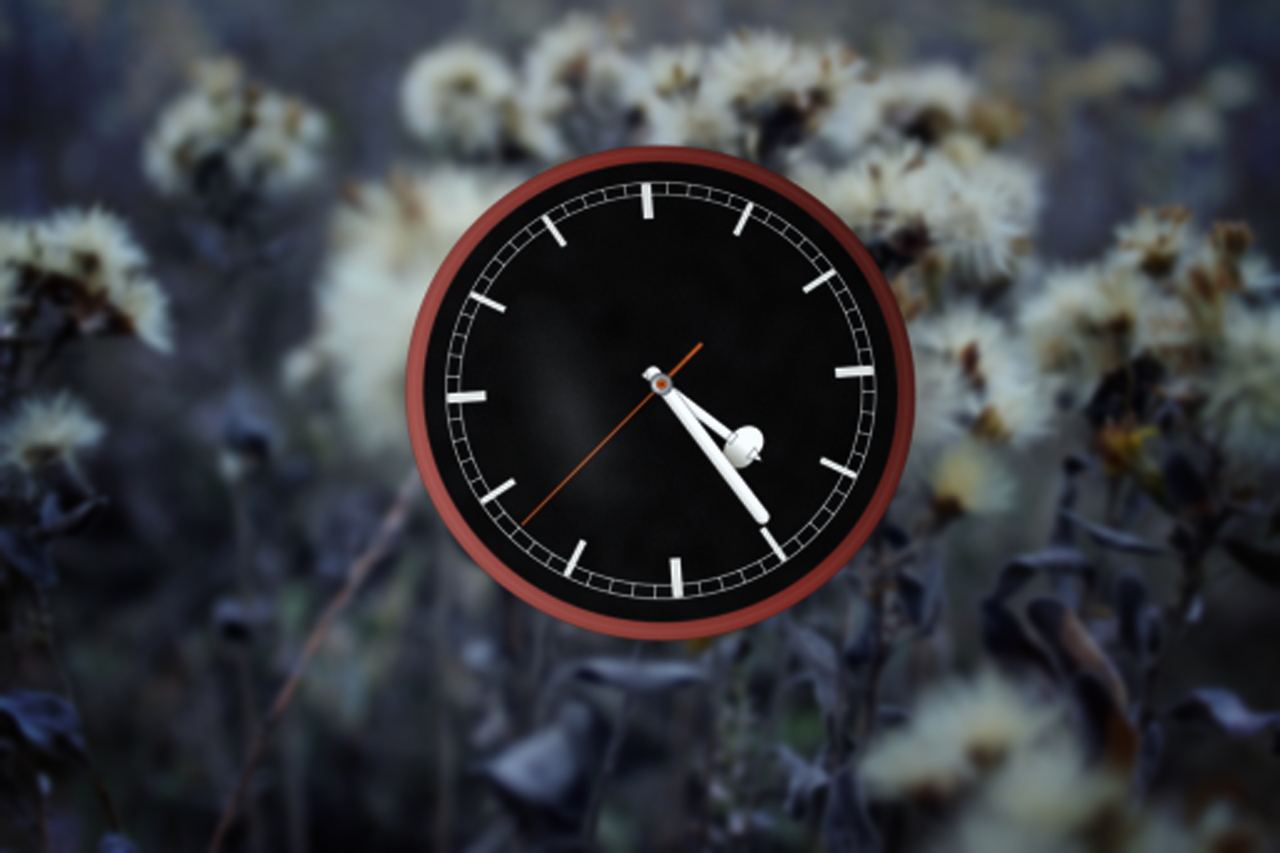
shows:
4,24,38
